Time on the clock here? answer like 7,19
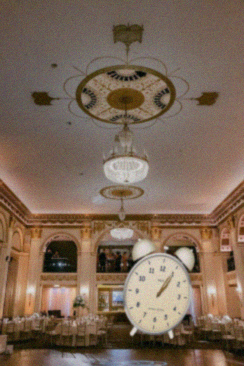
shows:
1,05
